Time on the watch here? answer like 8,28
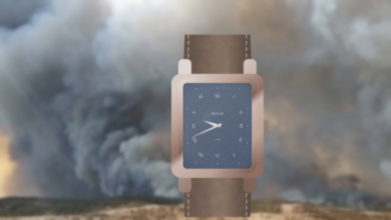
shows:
9,41
